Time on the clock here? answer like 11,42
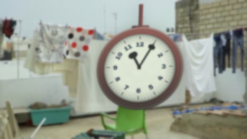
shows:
11,05
